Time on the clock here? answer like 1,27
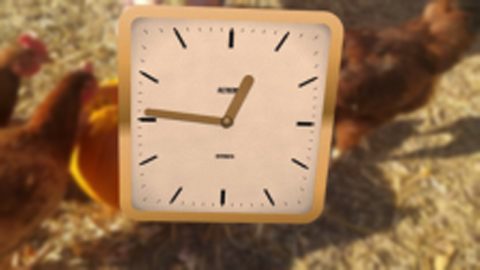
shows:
12,46
